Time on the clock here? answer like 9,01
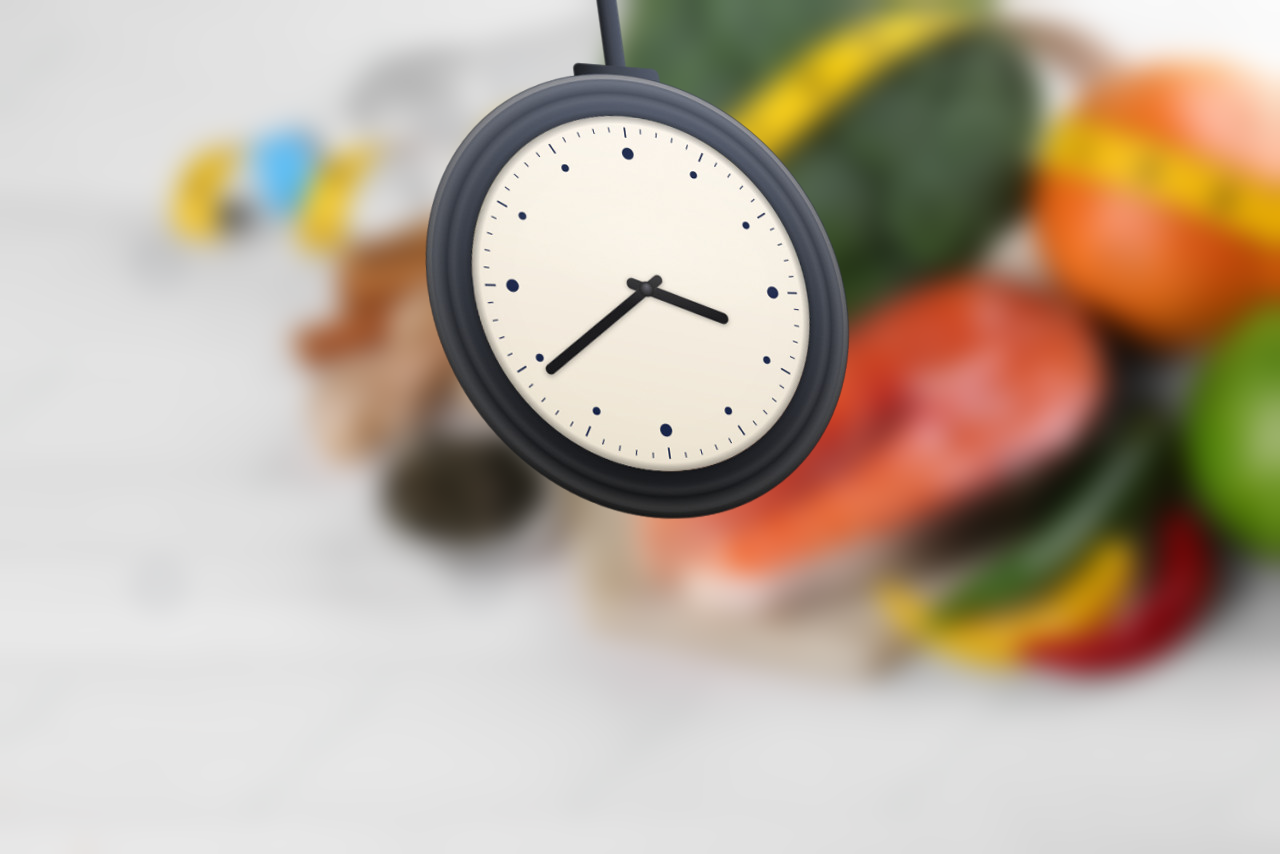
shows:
3,39
